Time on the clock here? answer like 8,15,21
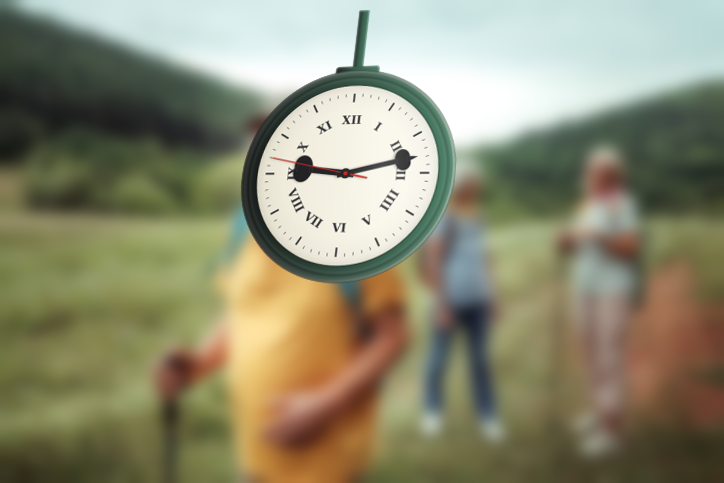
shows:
9,12,47
